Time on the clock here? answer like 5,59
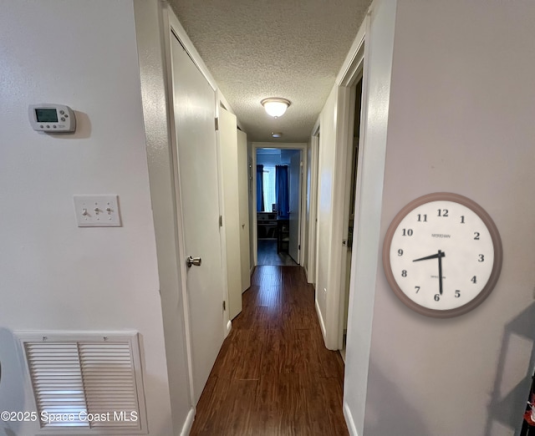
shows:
8,29
